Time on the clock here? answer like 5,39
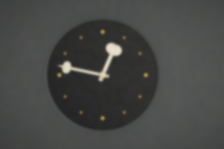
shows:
12,47
